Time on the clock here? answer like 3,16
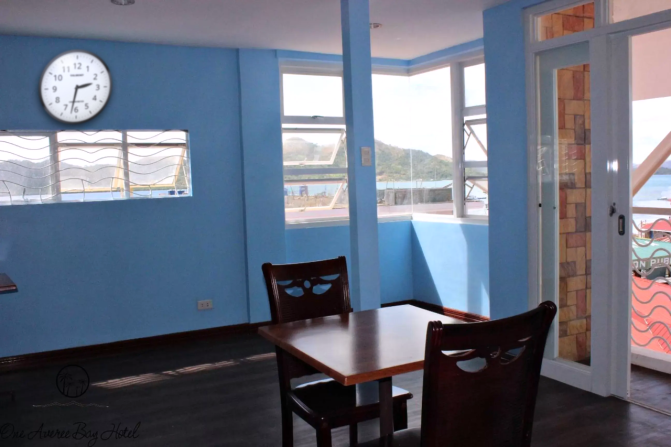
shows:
2,32
